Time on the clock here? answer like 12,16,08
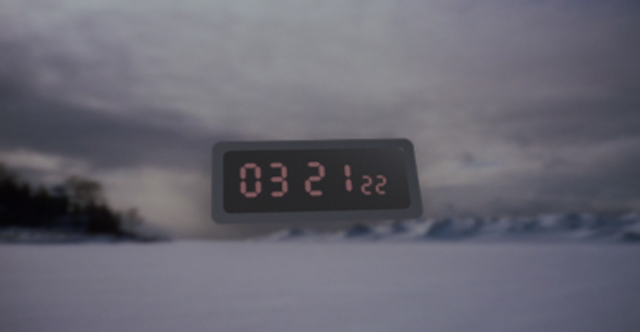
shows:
3,21,22
